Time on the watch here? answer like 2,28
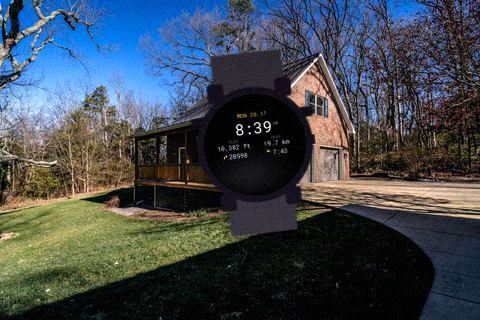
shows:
8,39
